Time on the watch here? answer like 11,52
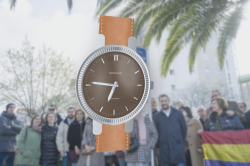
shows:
6,46
